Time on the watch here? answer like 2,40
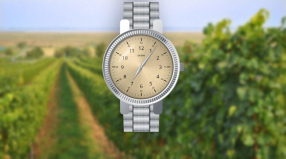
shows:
7,06
